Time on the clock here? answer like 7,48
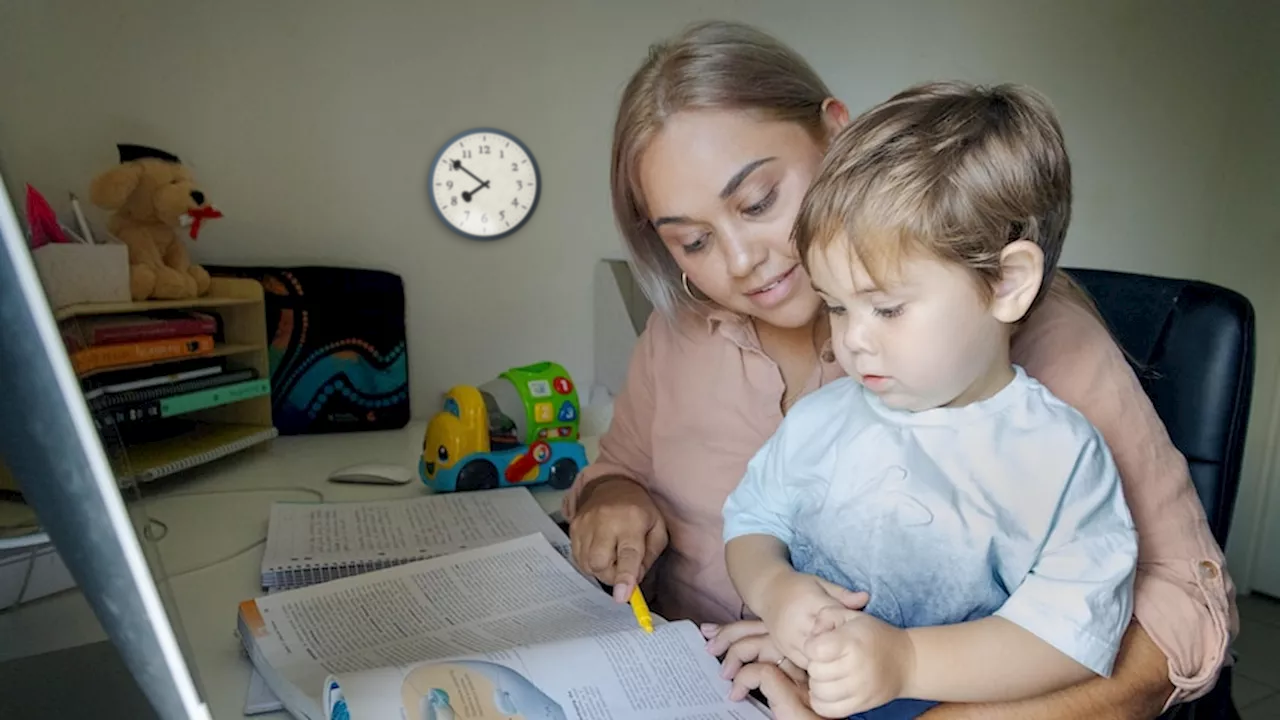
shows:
7,51
